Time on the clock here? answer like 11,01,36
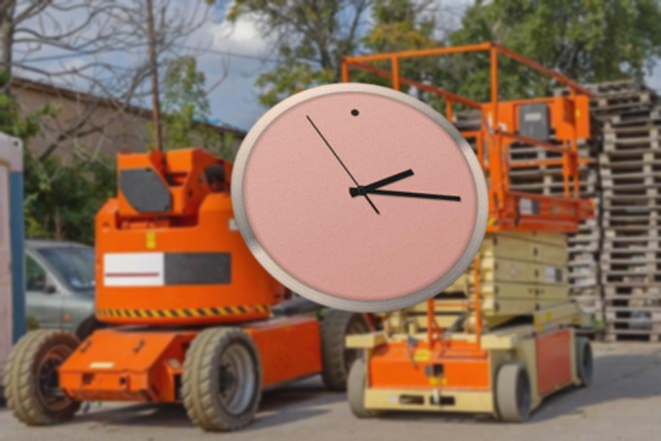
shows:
2,15,55
